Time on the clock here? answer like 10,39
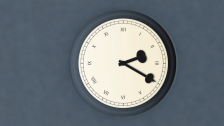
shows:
2,20
